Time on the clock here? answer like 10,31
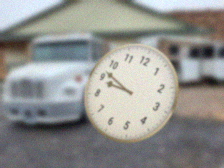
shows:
8,47
